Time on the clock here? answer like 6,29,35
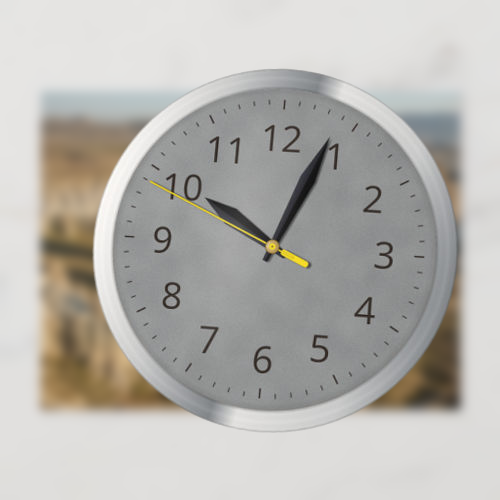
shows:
10,03,49
